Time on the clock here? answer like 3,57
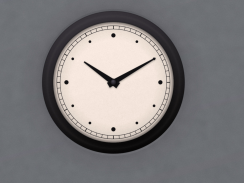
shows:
10,10
